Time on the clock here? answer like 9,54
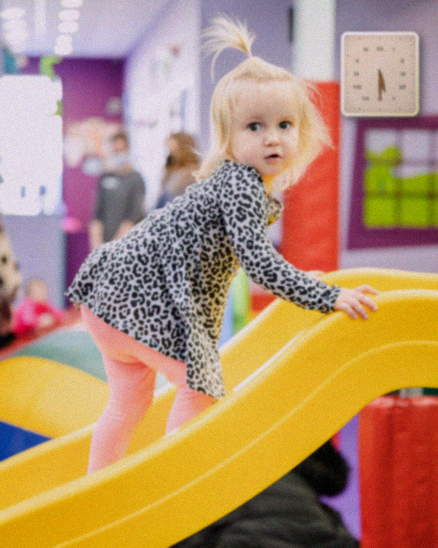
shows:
5,30
